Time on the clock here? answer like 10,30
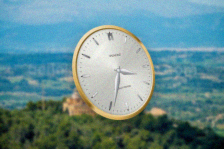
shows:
3,34
